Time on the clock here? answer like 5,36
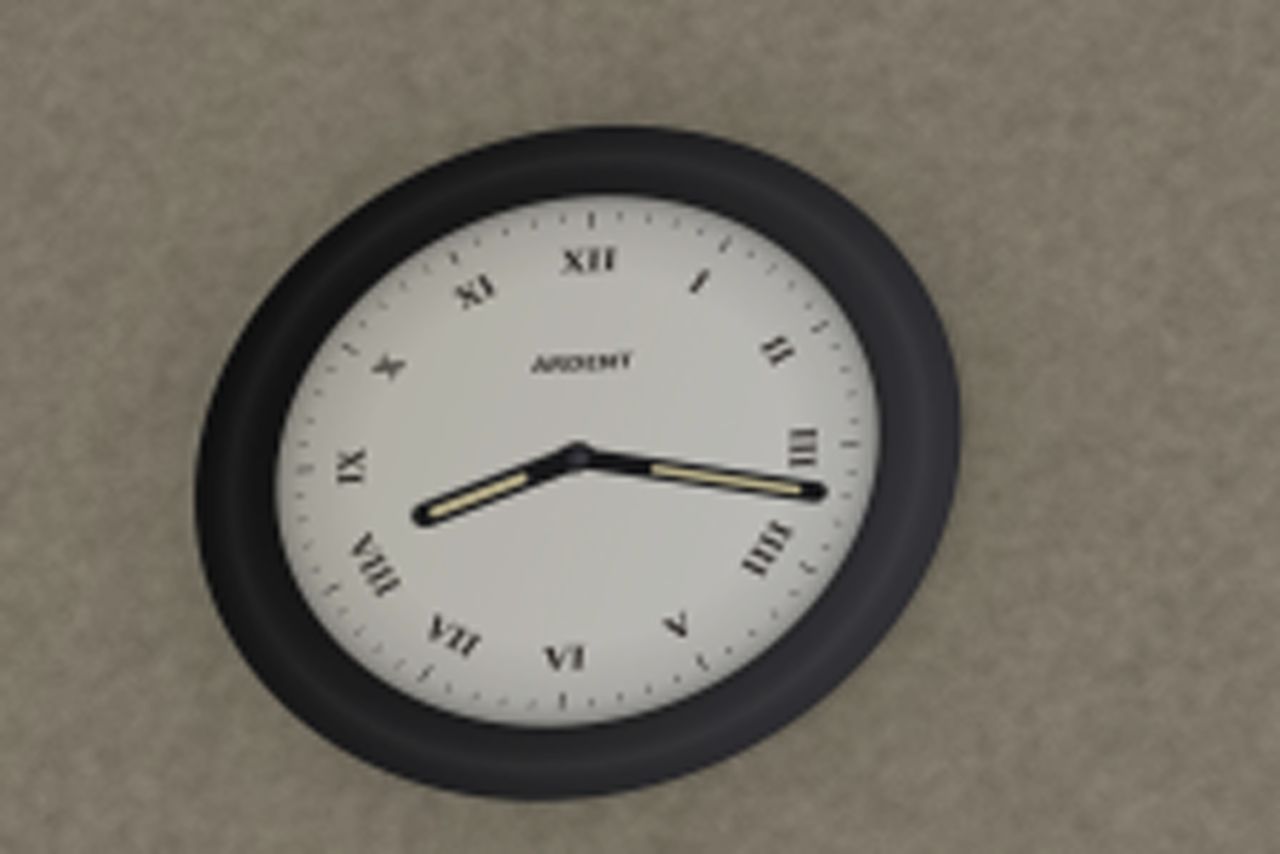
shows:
8,17
